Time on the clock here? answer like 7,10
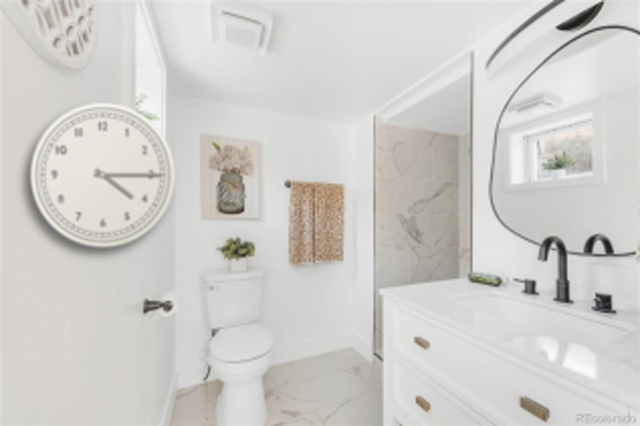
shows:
4,15
